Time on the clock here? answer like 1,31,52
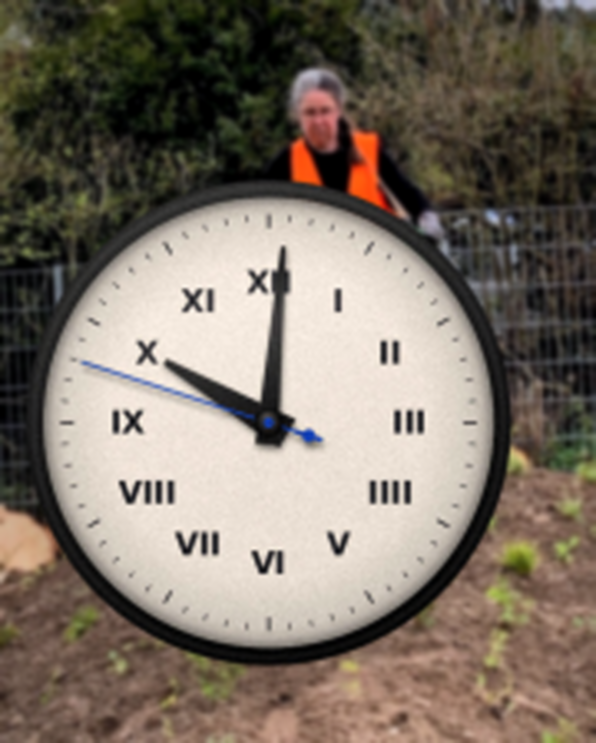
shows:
10,00,48
